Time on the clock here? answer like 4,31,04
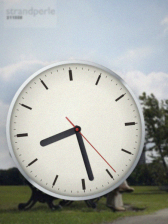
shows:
8,28,24
